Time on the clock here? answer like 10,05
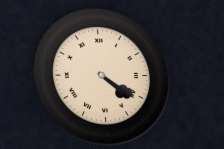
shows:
4,21
